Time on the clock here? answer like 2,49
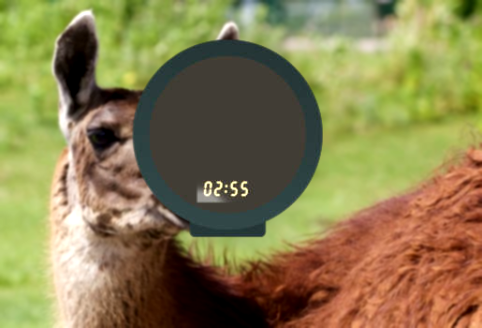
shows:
2,55
